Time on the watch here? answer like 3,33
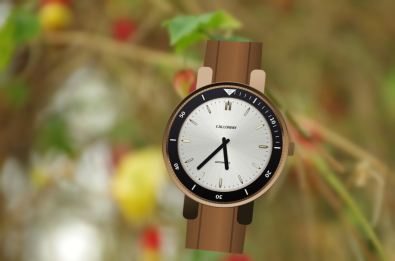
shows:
5,37
